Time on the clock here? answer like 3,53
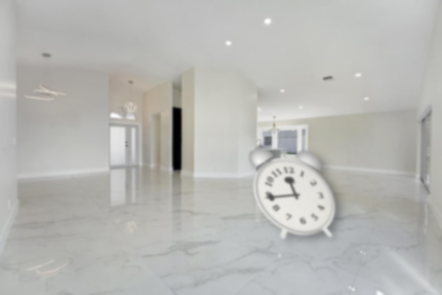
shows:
11,44
